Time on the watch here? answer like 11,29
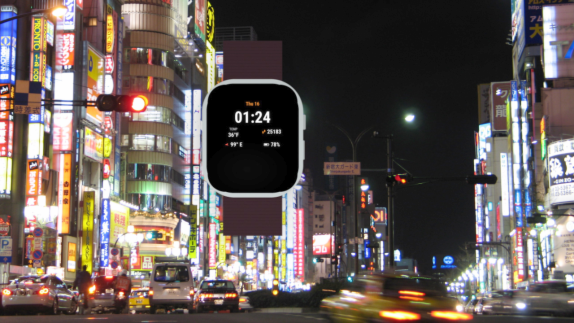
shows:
1,24
